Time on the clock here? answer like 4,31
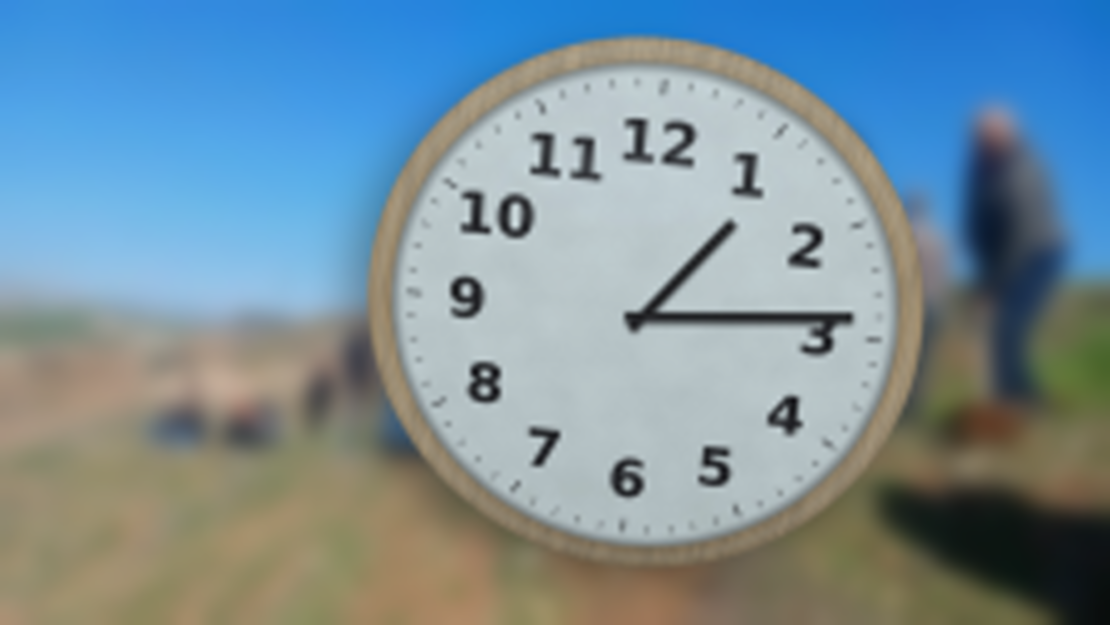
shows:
1,14
